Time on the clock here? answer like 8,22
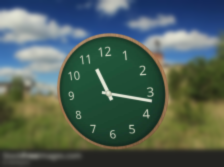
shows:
11,17
